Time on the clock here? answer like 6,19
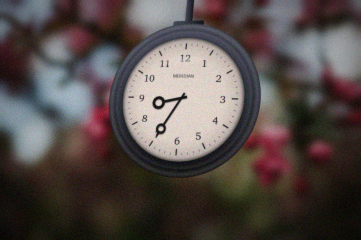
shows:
8,35
